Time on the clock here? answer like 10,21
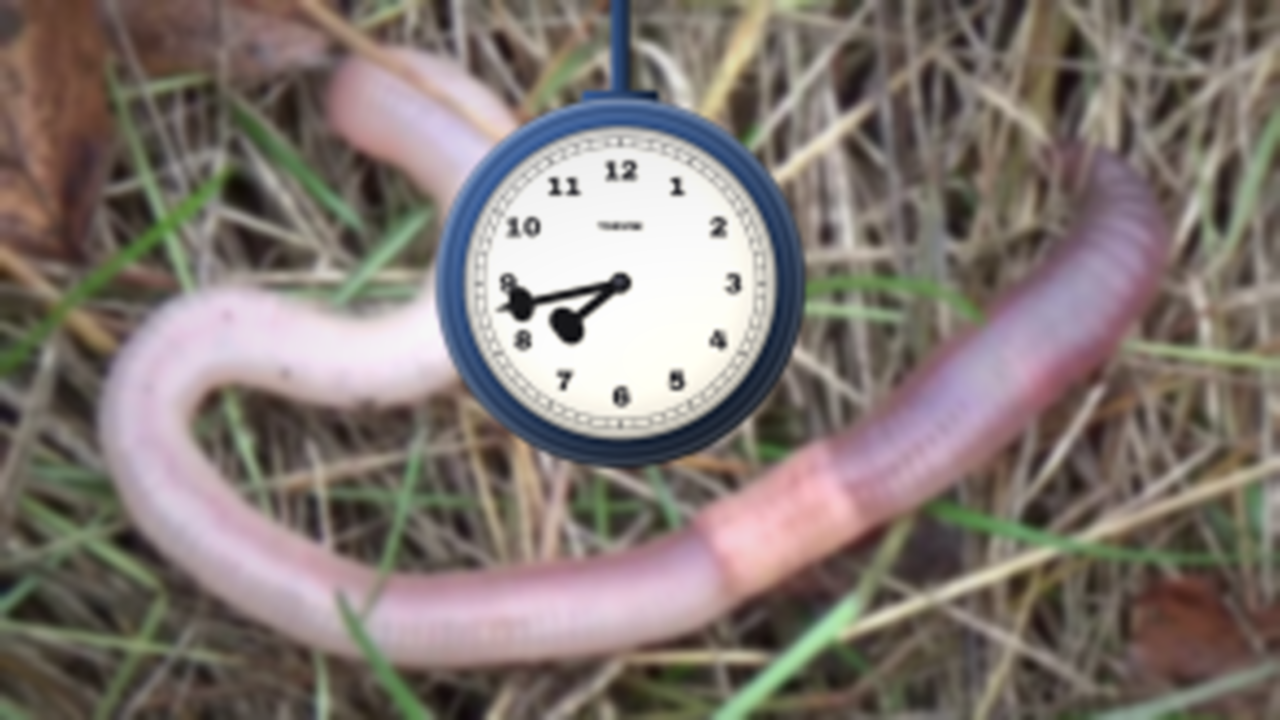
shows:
7,43
